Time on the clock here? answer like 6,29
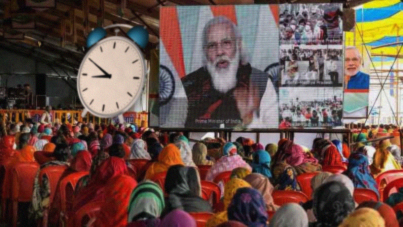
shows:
8,50
